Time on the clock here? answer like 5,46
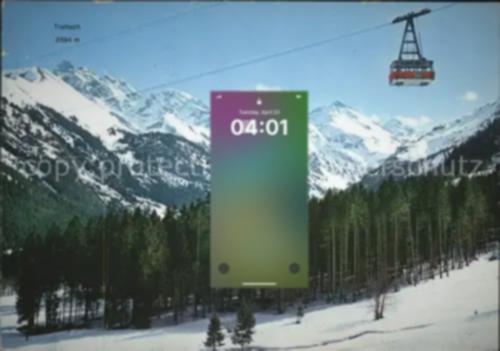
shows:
4,01
